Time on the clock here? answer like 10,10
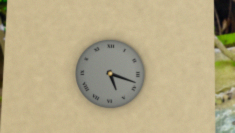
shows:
5,18
